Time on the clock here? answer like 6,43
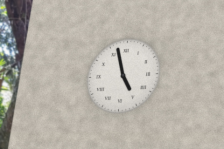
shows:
4,57
